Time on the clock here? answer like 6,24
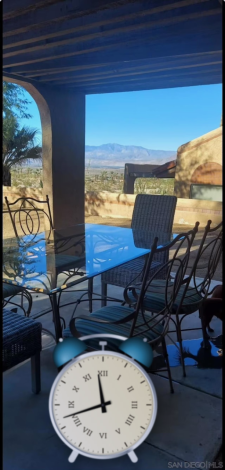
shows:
11,42
